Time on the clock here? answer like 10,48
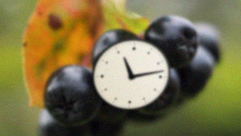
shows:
11,13
